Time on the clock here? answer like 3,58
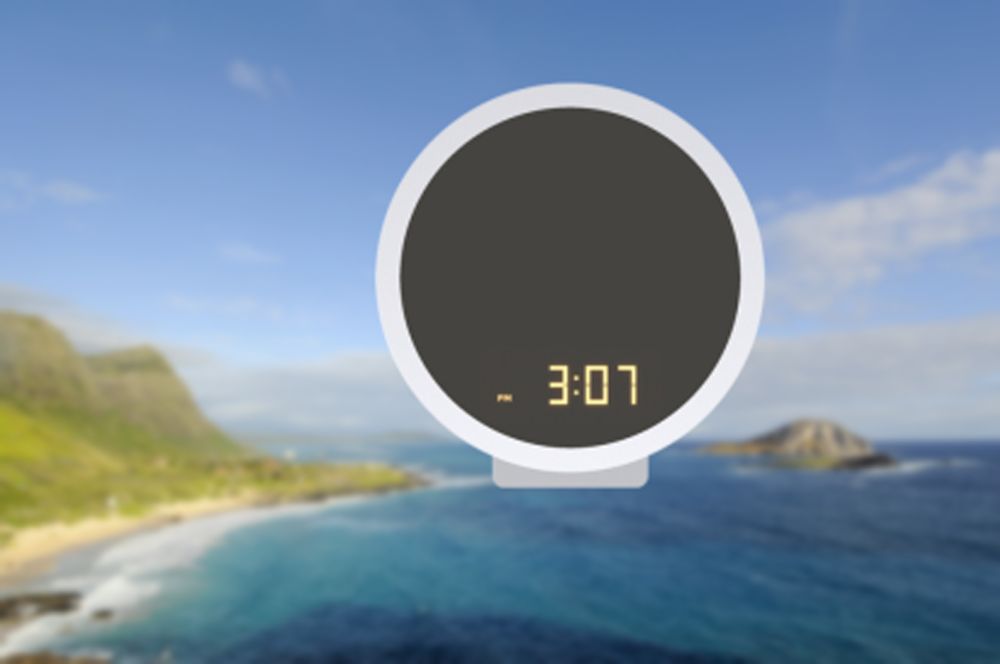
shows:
3,07
